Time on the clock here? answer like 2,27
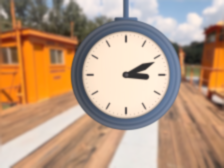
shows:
3,11
